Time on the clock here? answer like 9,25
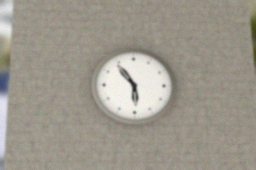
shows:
5,54
